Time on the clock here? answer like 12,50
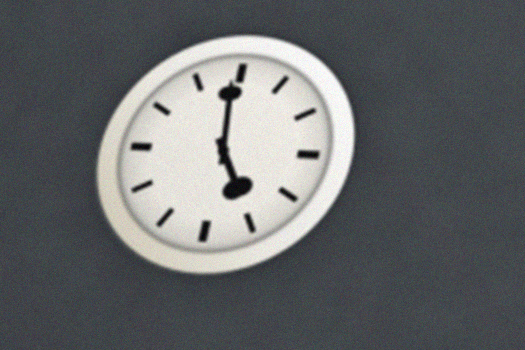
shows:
4,59
